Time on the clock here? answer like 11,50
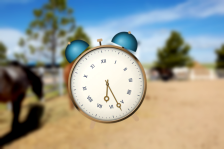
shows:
6,27
